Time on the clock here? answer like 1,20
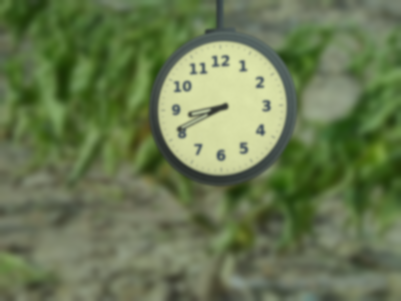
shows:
8,41
